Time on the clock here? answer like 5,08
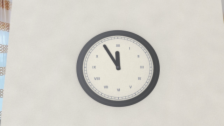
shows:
11,55
